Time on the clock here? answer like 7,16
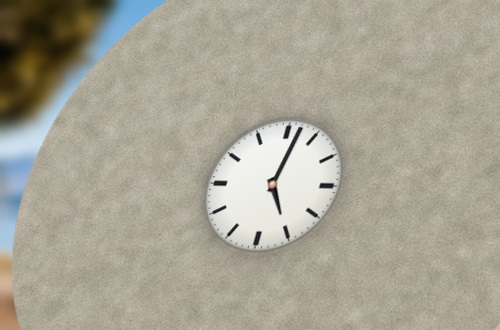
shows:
5,02
